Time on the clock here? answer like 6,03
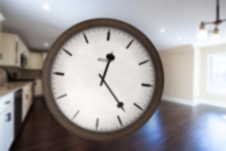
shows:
12,23
